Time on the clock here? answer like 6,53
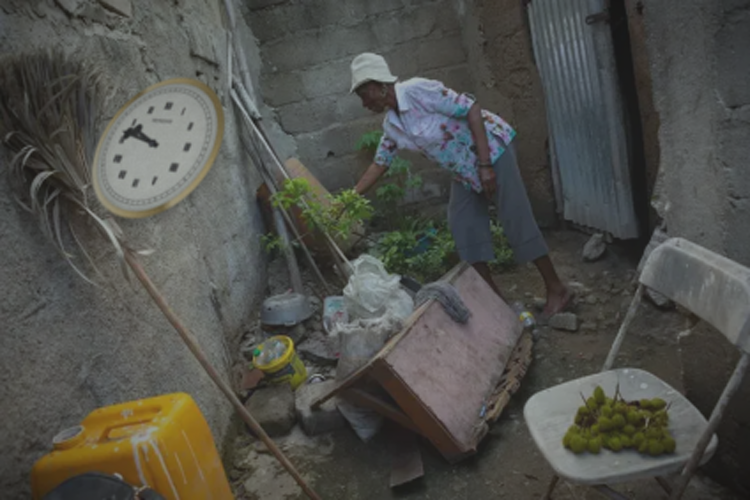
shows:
9,47
